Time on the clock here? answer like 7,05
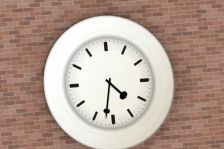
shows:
4,32
